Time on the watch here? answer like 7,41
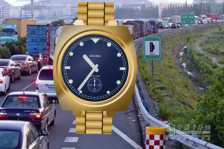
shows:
10,36
